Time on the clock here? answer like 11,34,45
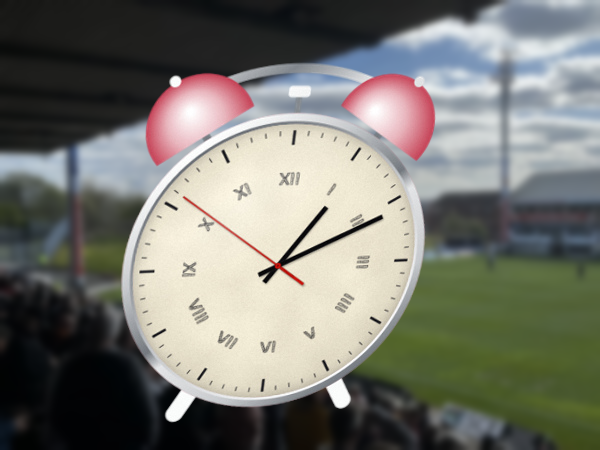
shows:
1,10,51
